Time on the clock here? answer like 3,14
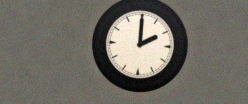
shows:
2,00
